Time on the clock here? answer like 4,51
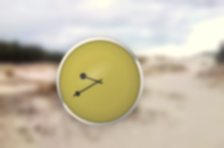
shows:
9,40
